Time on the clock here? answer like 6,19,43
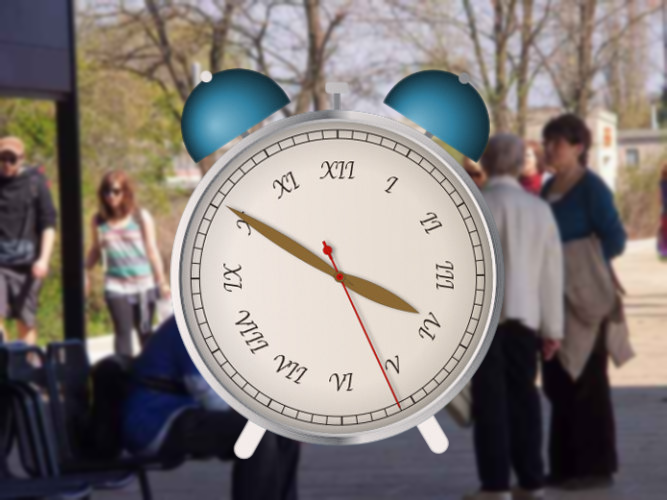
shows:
3,50,26
